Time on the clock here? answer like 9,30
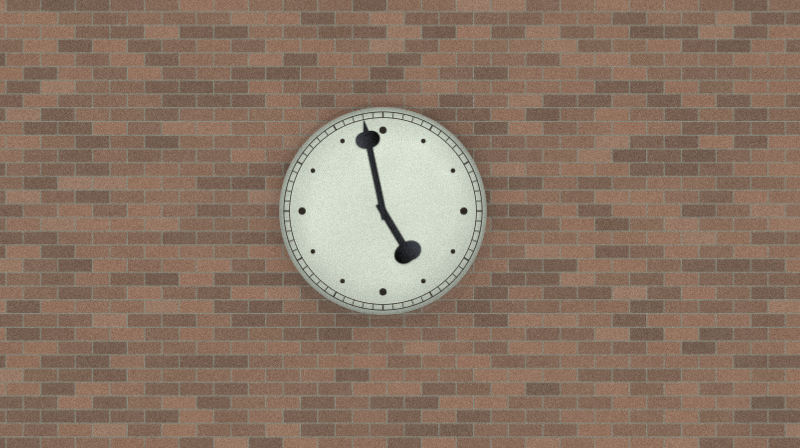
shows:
4,58
